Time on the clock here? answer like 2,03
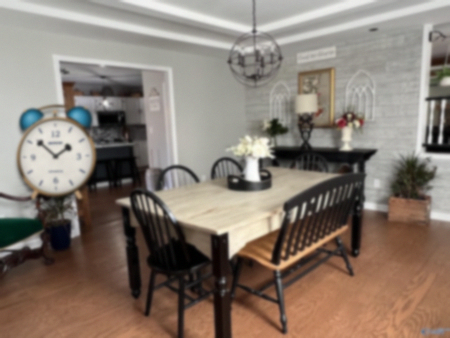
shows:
1,52
